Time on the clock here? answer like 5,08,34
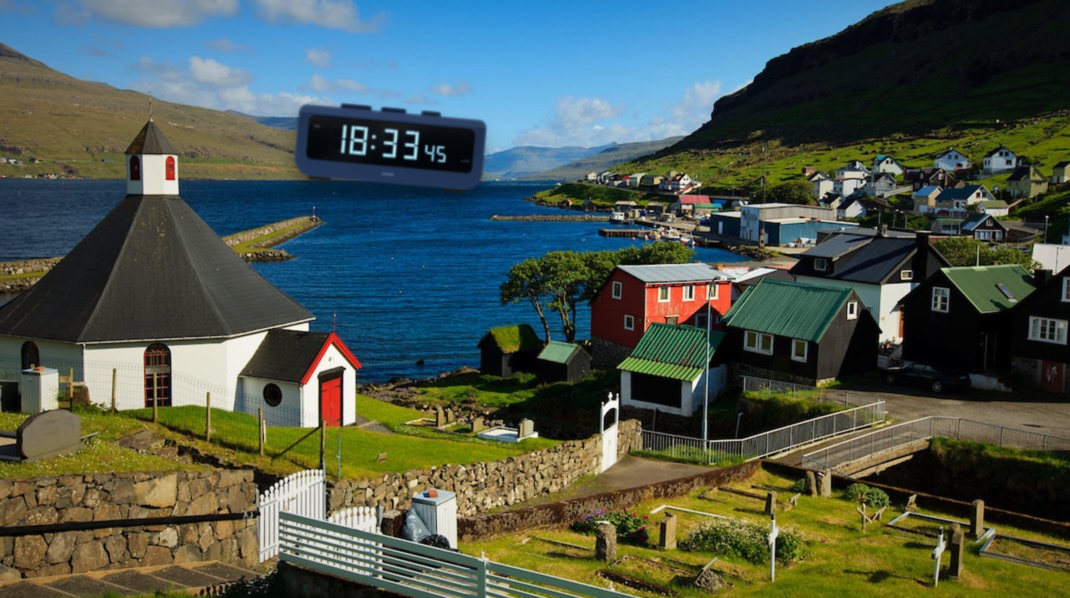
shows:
18,33,45
